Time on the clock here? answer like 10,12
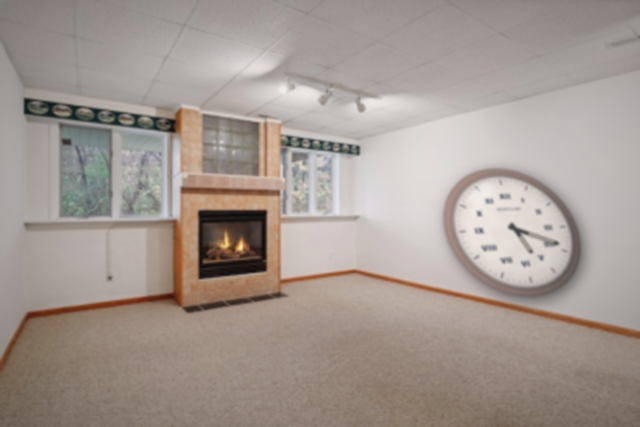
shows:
5,19
